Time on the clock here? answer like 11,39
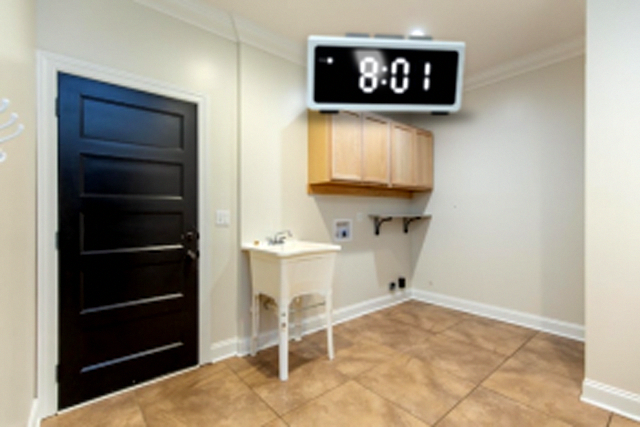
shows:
8,01
